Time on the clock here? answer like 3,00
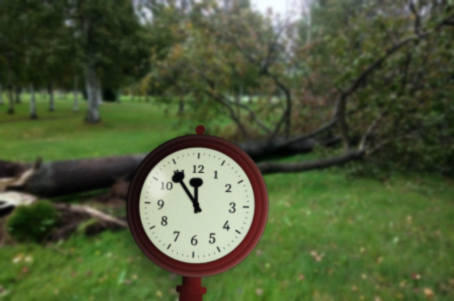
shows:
11,54
